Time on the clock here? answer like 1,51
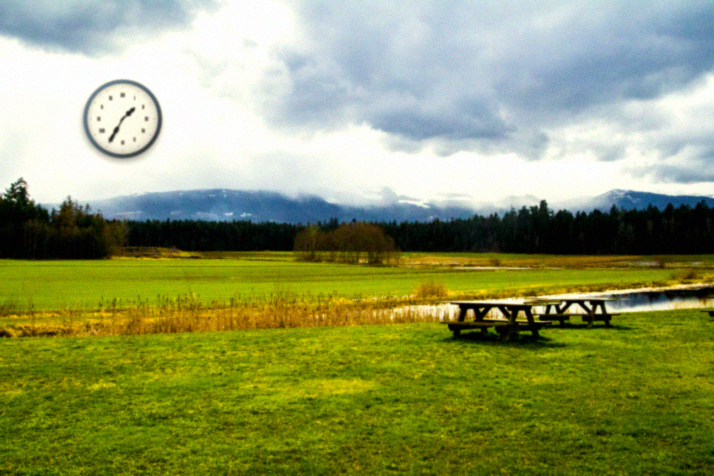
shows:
1,35
